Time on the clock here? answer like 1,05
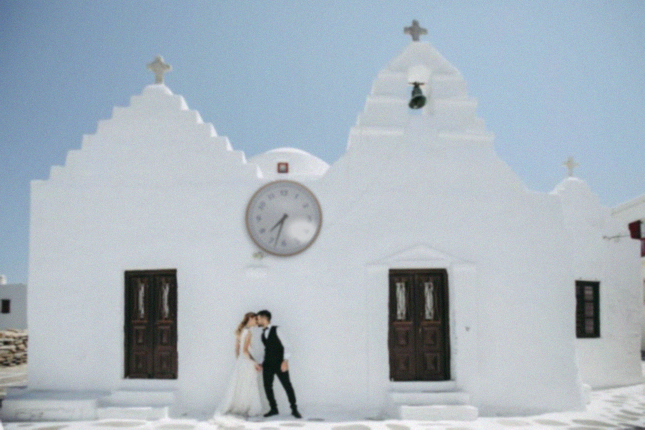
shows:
7,33
